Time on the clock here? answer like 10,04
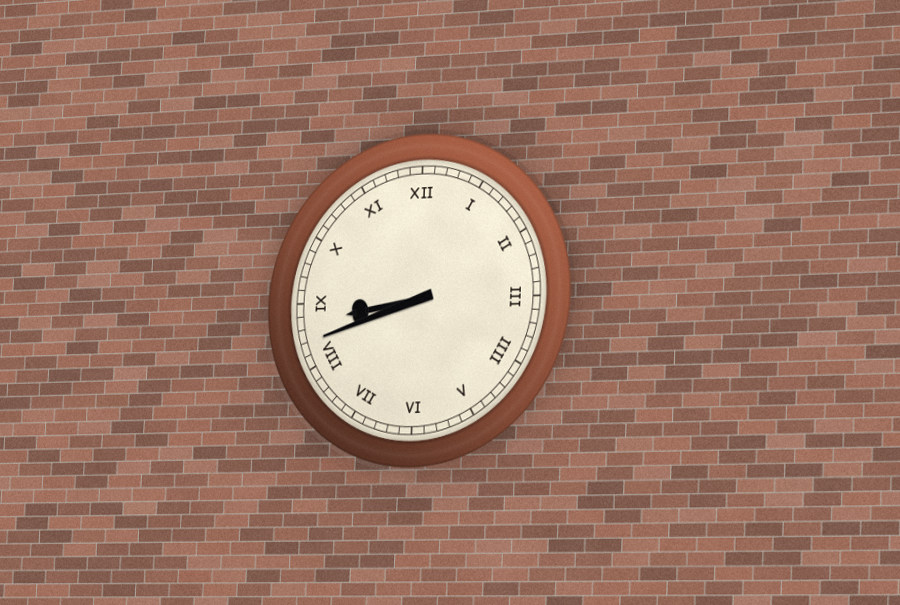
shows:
8,42
